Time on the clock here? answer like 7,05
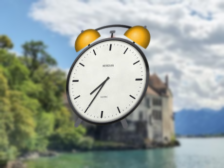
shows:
7,35
